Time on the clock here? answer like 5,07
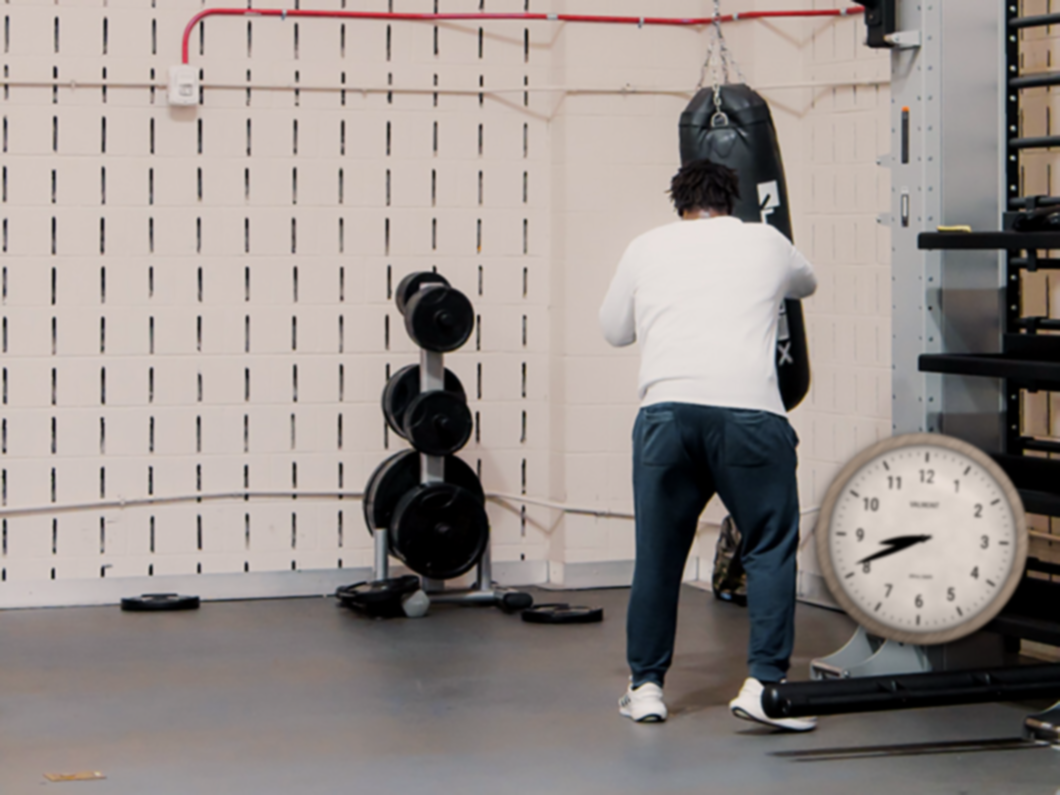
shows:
8,41
